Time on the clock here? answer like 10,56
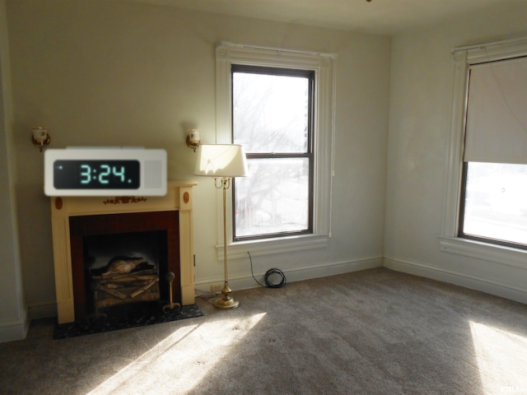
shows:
3,24
